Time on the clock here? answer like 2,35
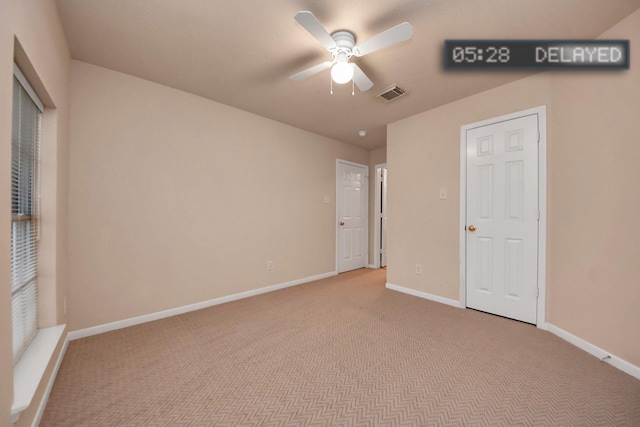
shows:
5,28
